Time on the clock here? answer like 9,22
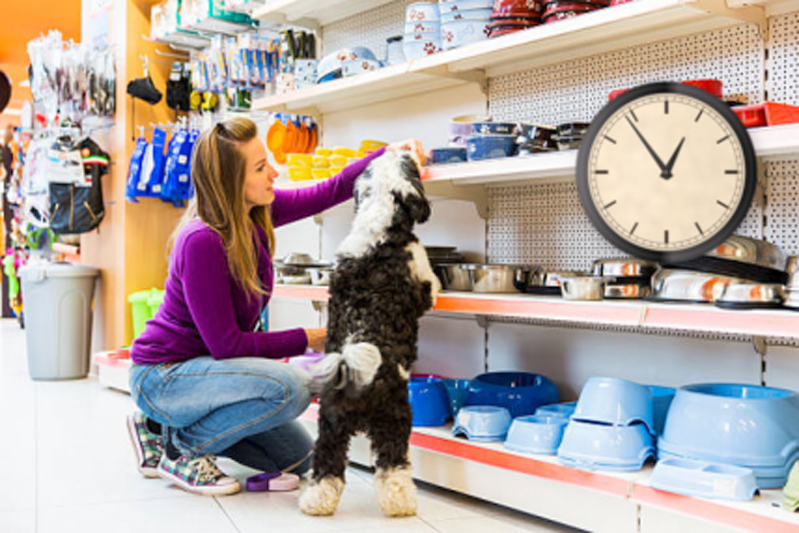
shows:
12,54
